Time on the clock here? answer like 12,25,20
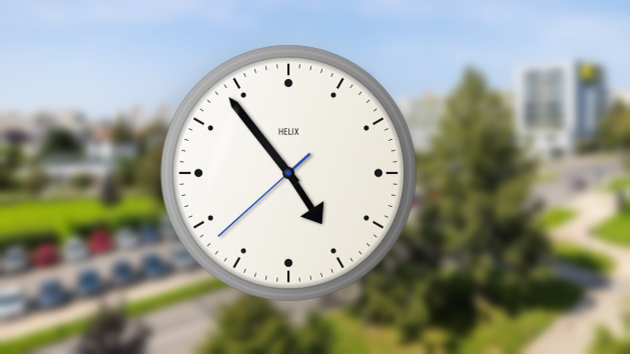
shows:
4,53,38
